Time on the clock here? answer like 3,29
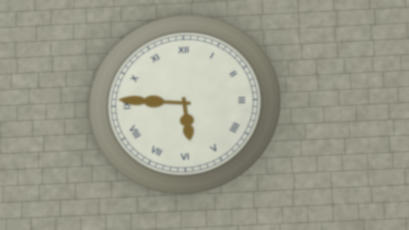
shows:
5,46
